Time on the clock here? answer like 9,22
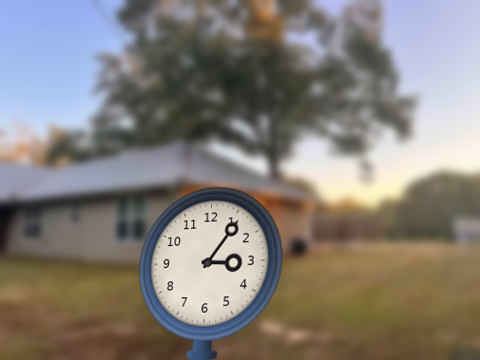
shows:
3,06
